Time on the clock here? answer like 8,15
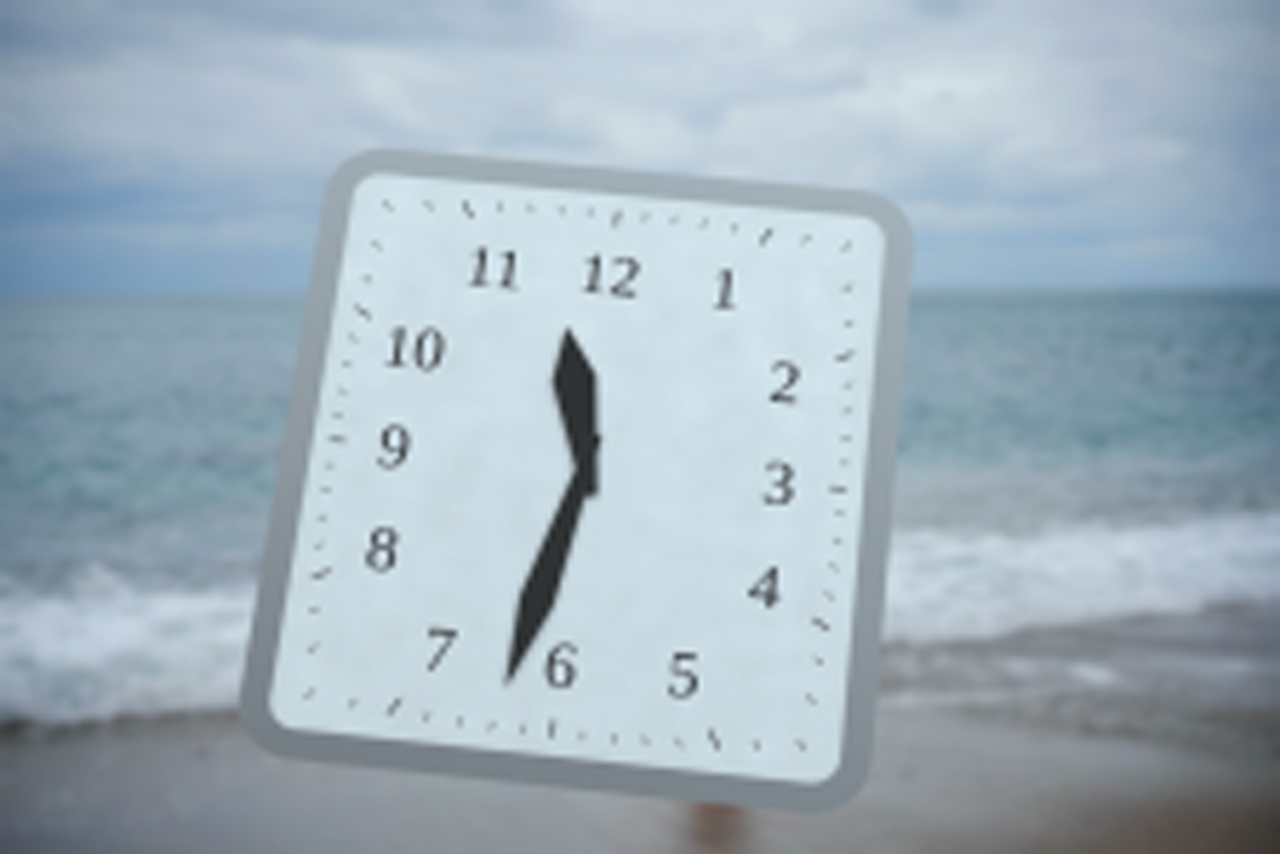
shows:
11,32
